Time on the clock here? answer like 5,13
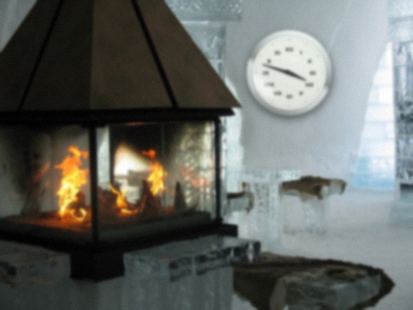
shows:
3,48
